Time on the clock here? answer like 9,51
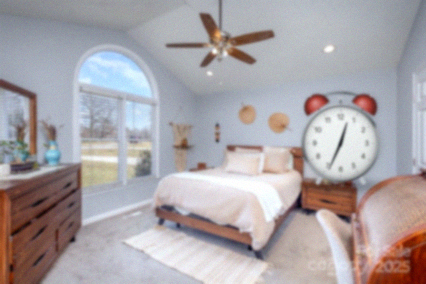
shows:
12,34
